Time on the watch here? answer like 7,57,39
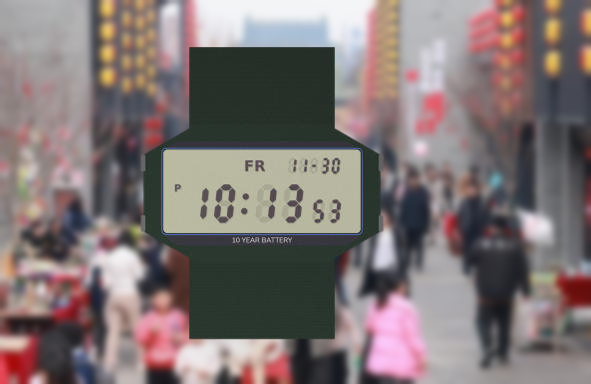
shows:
10,13,53
